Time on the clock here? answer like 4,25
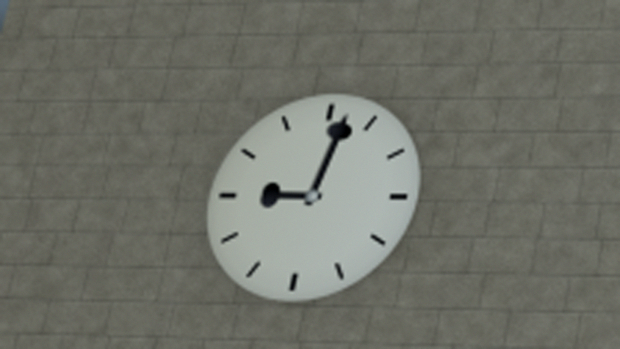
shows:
9,02
